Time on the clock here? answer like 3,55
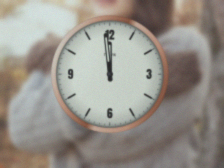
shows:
11,59
